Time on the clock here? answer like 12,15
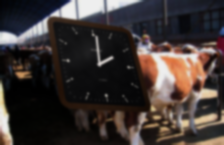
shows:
2,01
